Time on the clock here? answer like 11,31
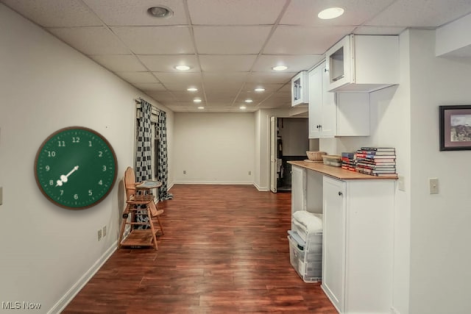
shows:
7,38
